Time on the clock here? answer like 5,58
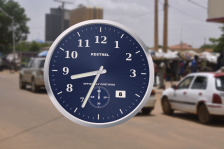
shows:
8,34
